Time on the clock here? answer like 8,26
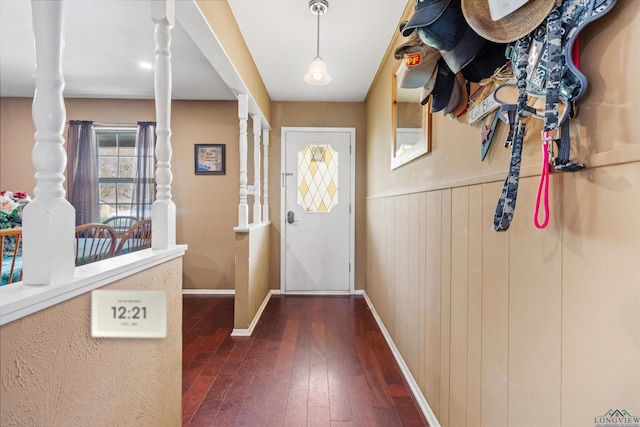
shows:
12,21
